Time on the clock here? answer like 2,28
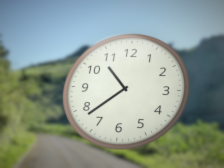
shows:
10,38
